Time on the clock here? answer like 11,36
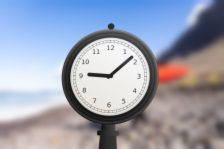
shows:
9,08
